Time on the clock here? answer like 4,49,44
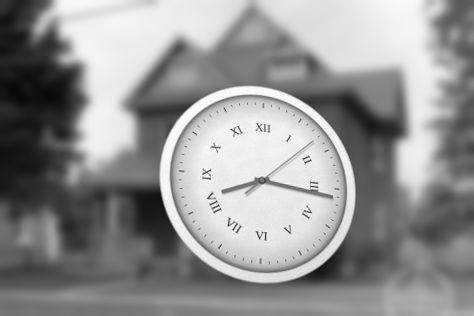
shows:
8,16,08
